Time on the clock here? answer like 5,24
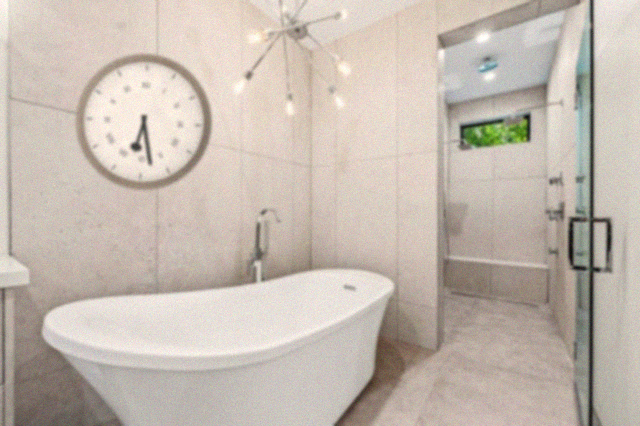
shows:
6,28
